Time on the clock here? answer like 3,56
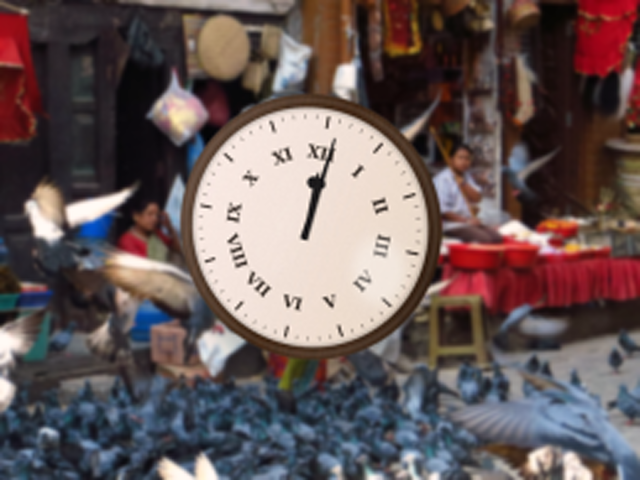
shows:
12,01
